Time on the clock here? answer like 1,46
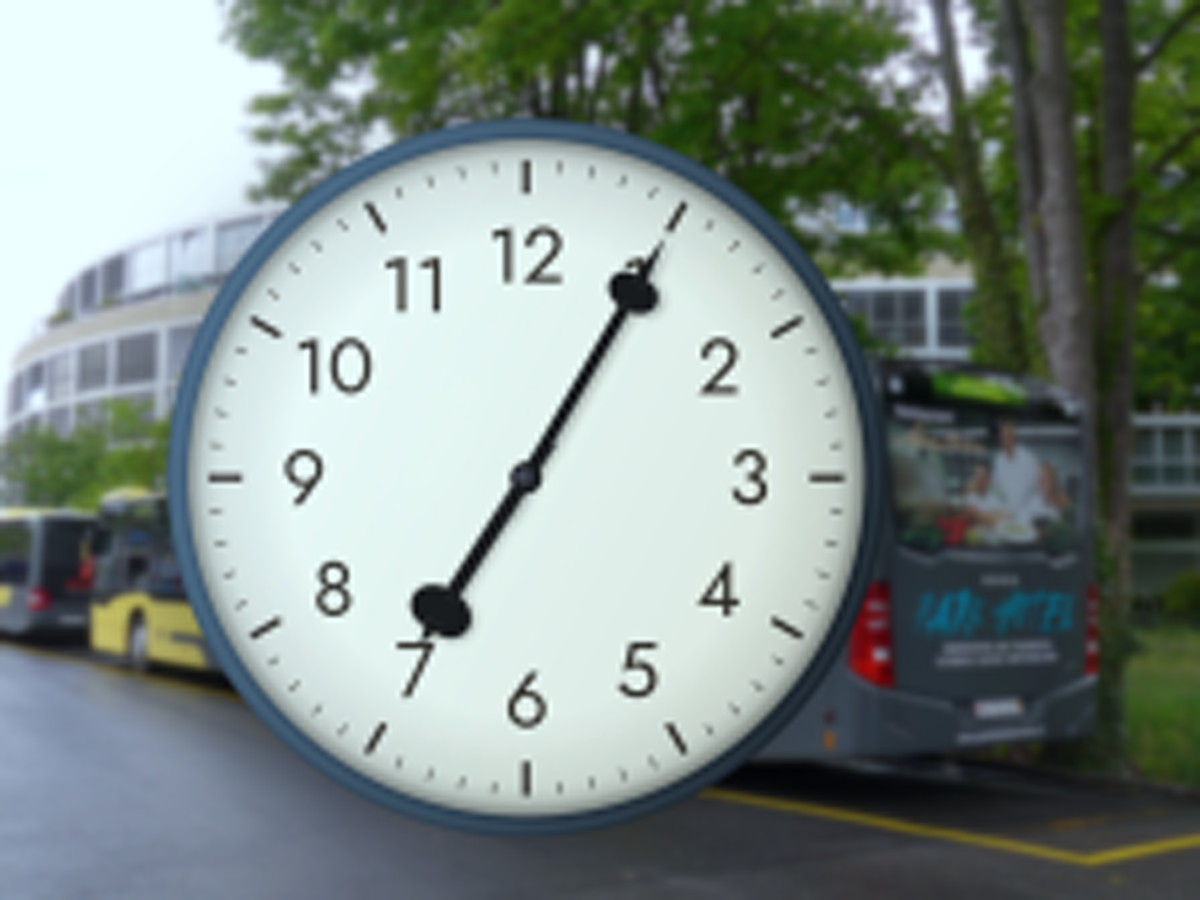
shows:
7,05
